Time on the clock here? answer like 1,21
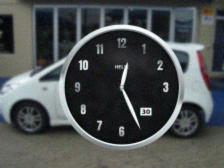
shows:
12,26
